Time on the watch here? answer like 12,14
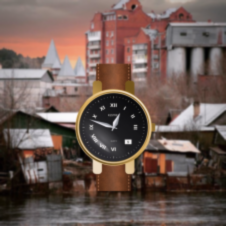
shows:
12,48
